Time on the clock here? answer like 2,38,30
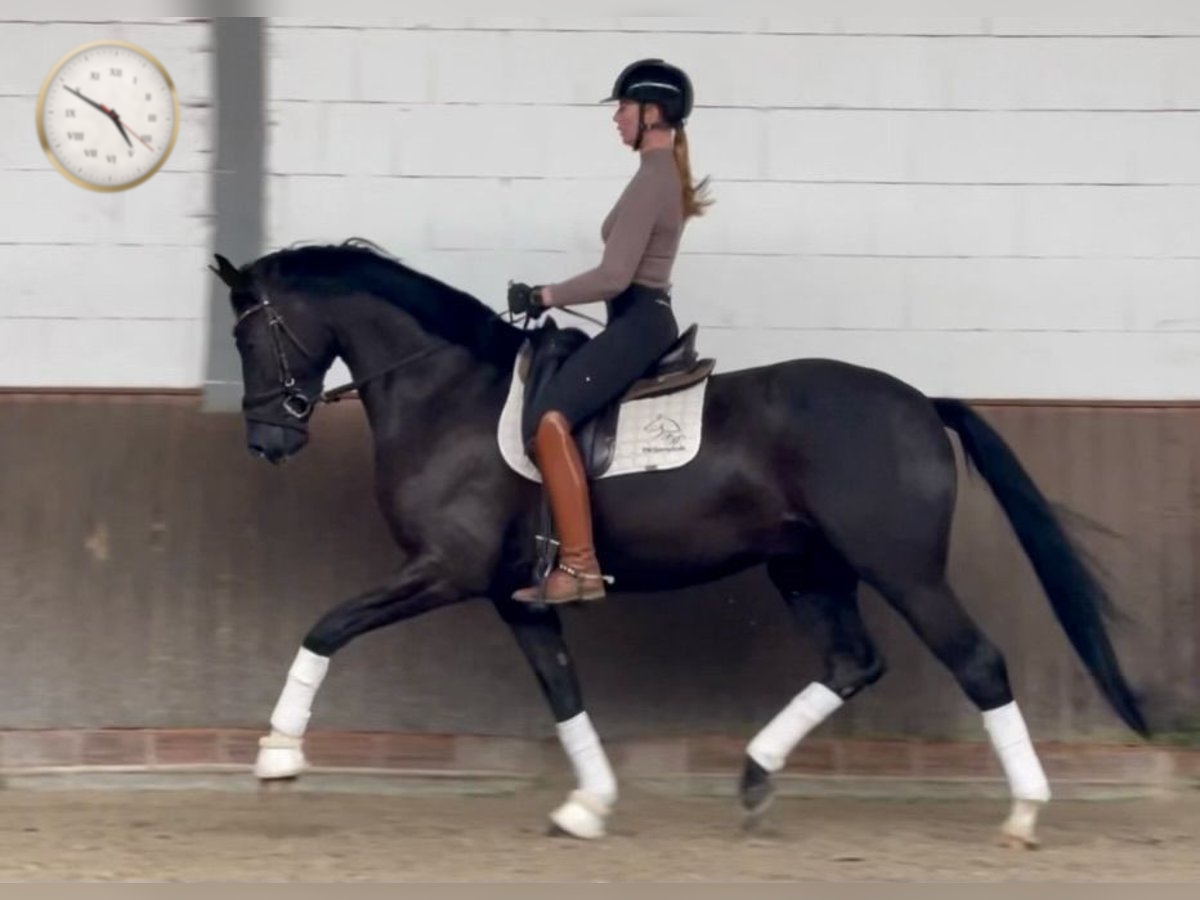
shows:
4,49,21
